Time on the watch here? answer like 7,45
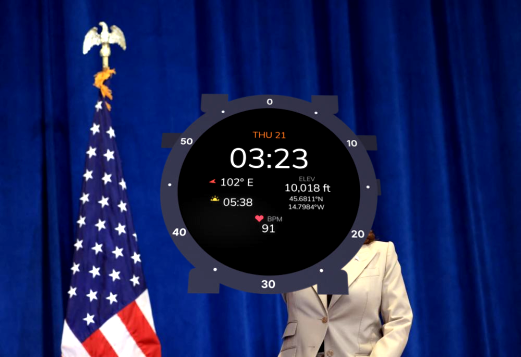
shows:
3,23
